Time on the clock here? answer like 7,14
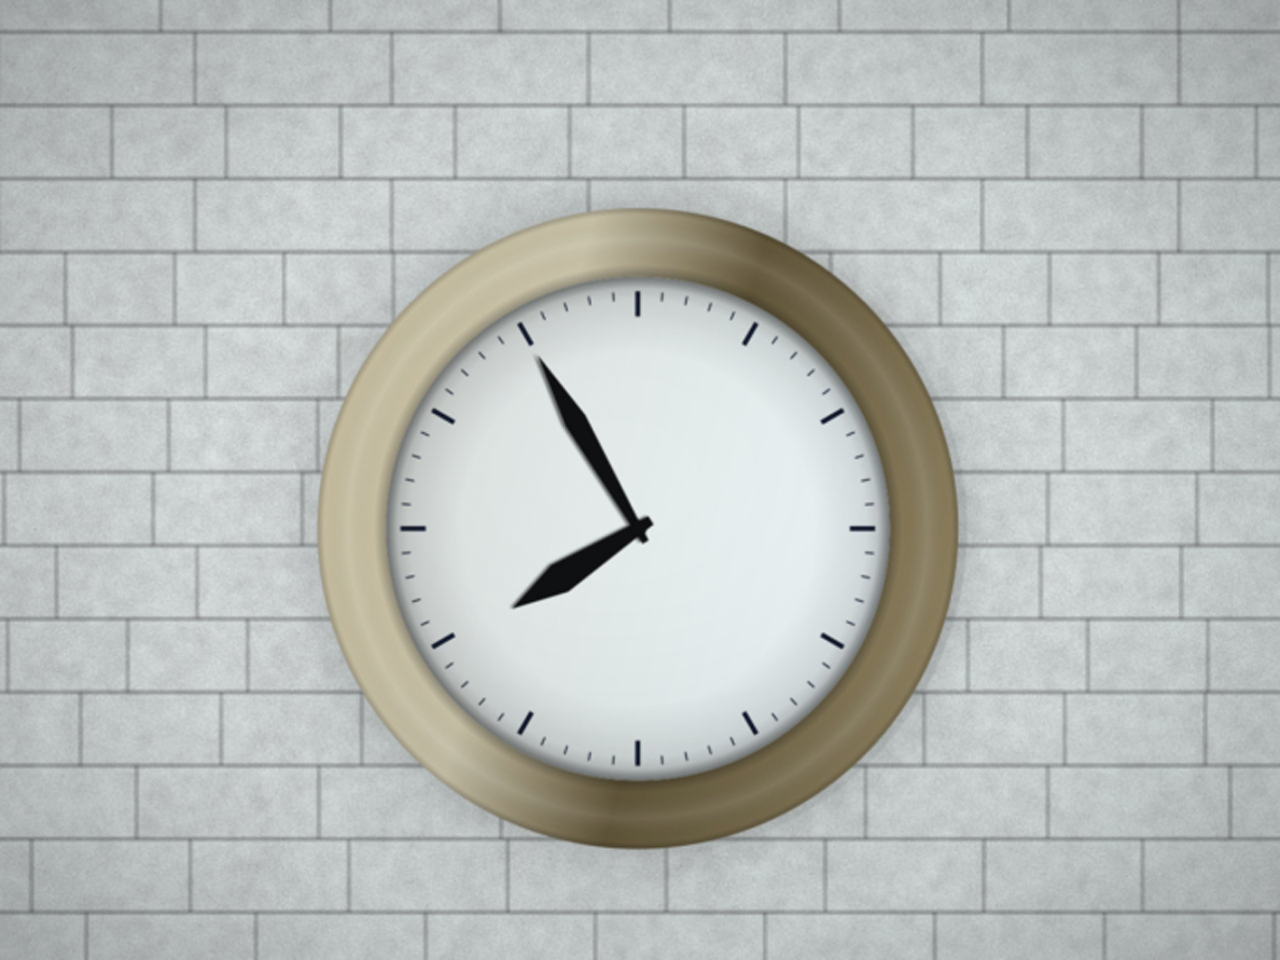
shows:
7,55
